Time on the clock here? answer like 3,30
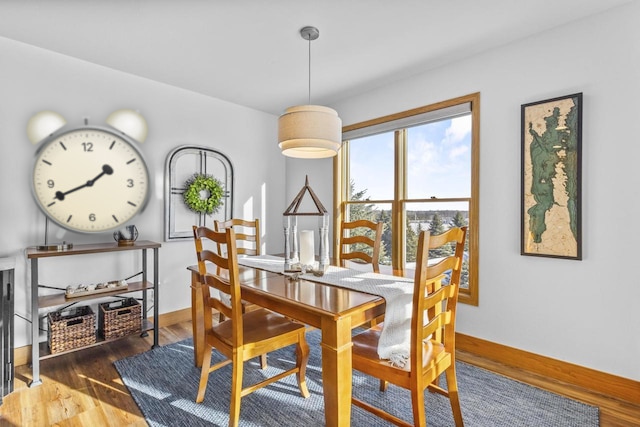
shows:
1,41
